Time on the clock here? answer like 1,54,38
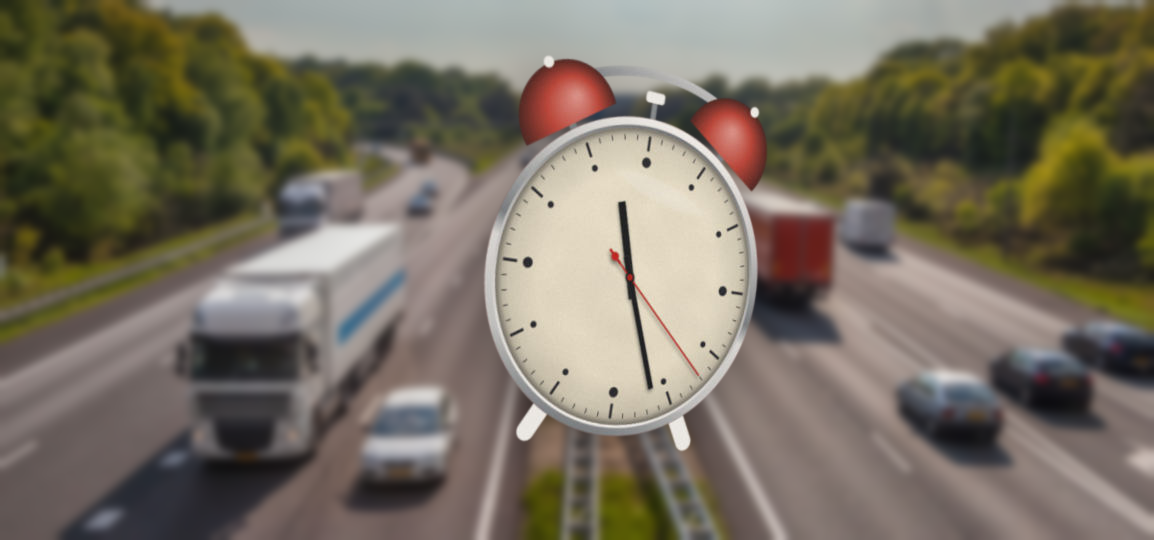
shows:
11,26,22
